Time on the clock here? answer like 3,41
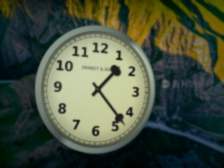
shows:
1,23
